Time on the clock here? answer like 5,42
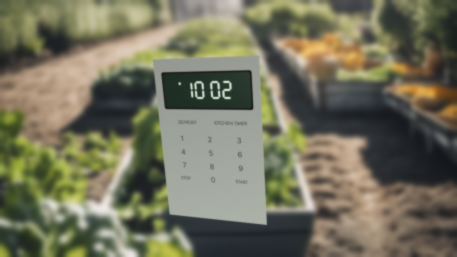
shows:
10,02
